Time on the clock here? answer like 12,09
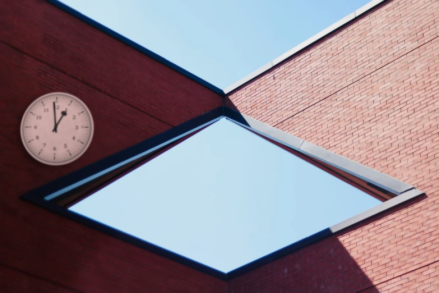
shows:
12,59
